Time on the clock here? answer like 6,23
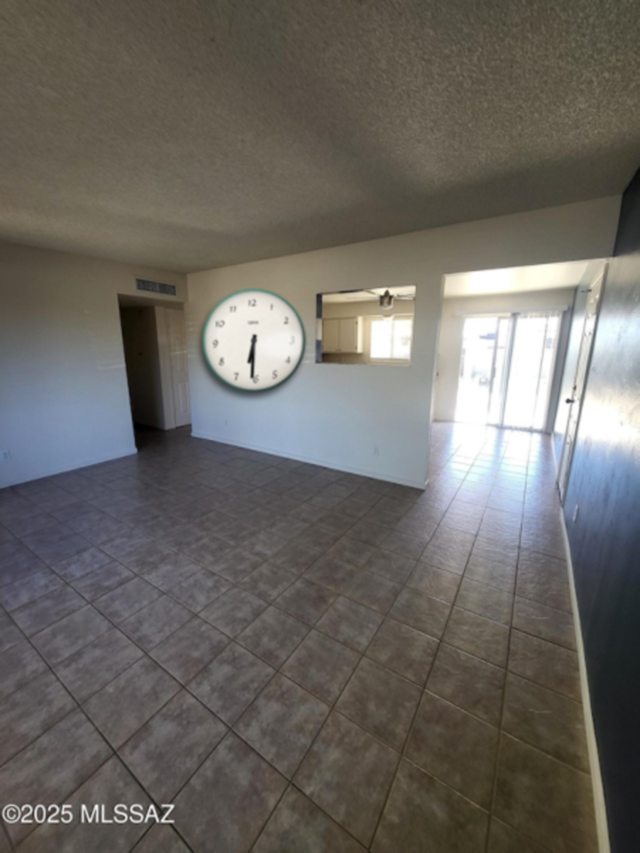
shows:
6,31
